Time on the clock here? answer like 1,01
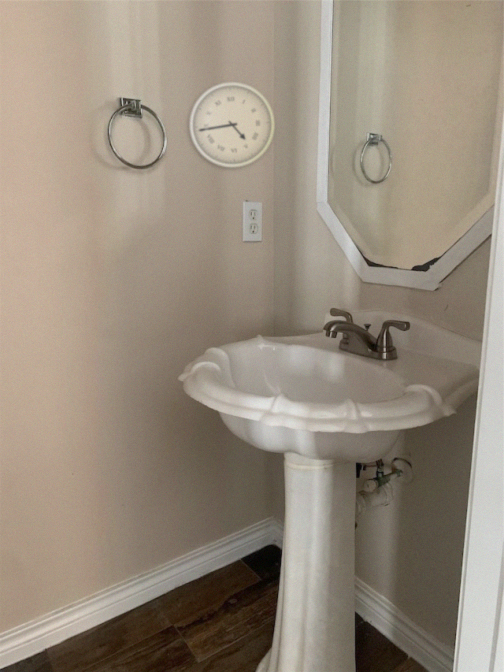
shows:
4,44
